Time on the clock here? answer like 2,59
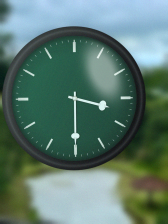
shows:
3,30
